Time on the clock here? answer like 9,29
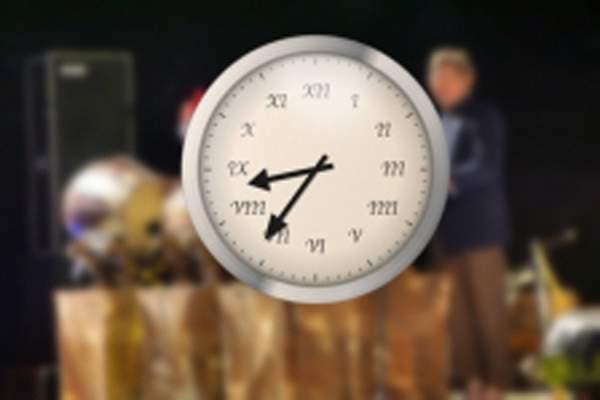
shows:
8,36
